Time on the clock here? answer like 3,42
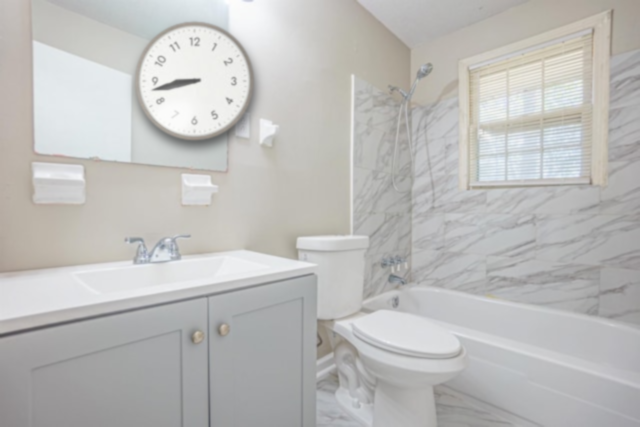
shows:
8,43
